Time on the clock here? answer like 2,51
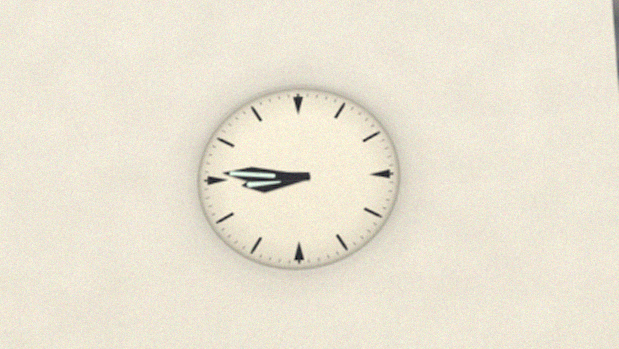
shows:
8,46
